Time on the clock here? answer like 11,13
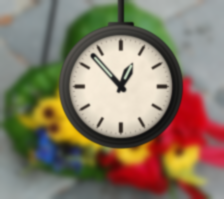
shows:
12,53
